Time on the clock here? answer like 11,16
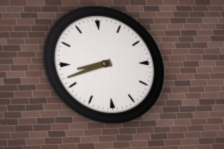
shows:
8,42
